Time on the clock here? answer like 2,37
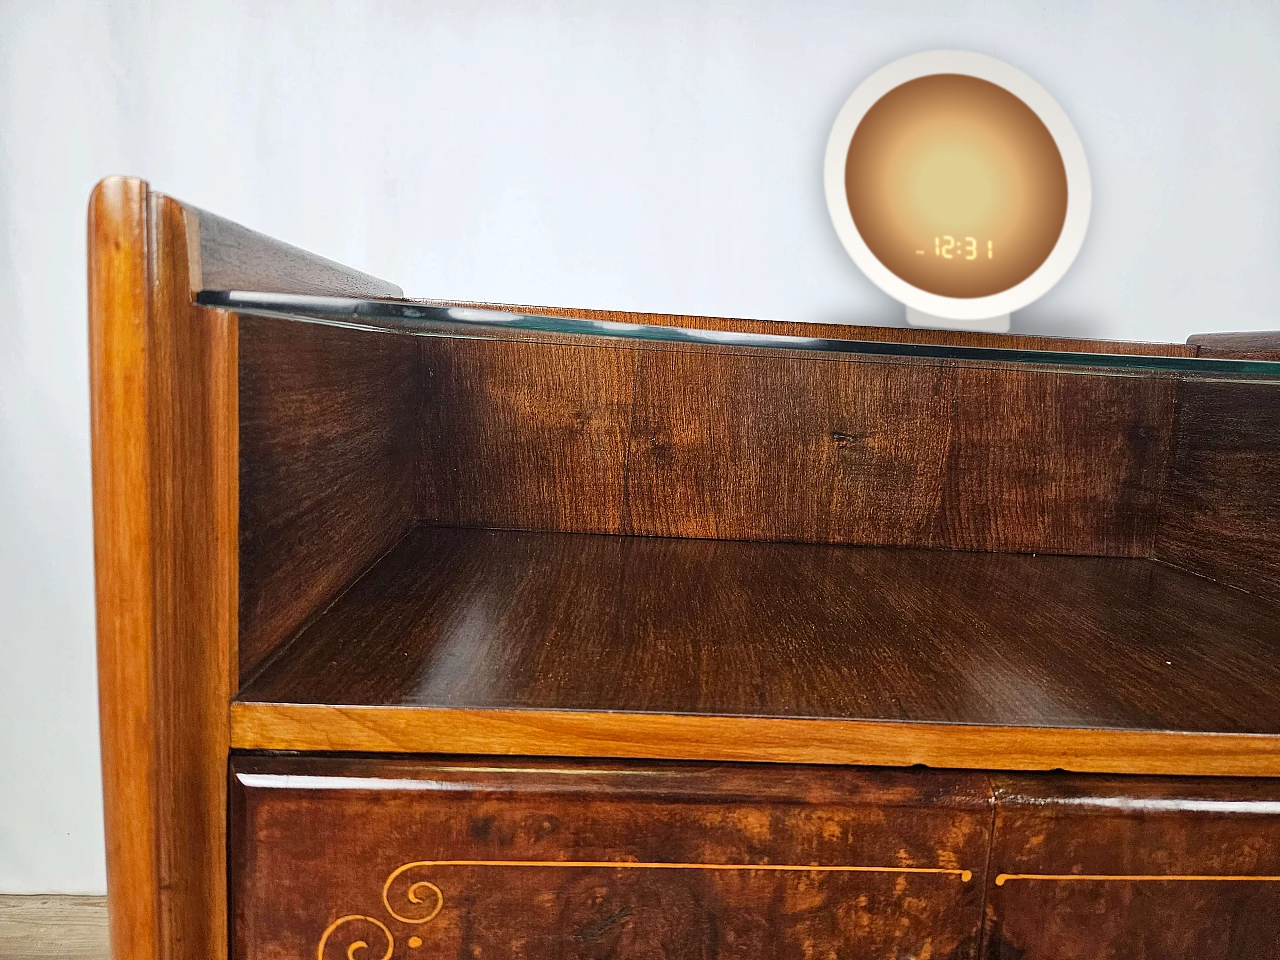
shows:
12,31
